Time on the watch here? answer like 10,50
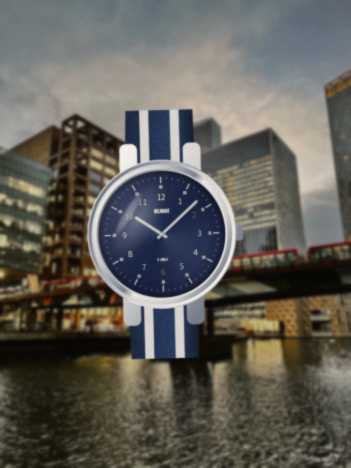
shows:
10,08
